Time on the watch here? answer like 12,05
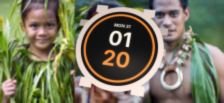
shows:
1,20
